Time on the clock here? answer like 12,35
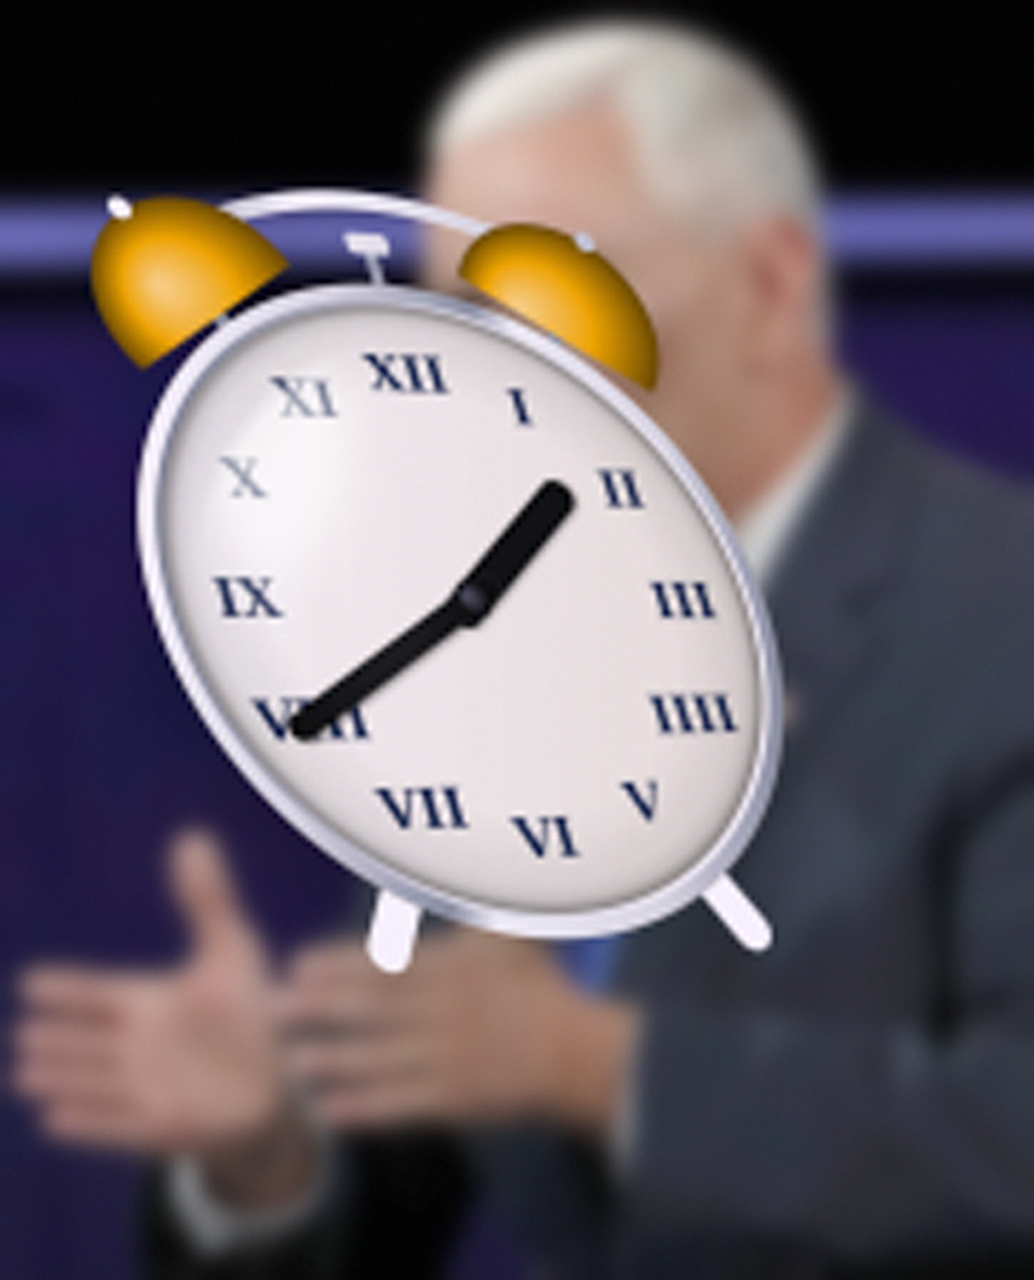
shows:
1,40
